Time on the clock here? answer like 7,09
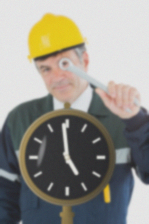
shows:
4,59
